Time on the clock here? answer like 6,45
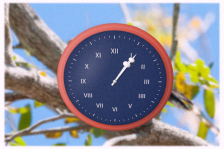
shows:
1,06
